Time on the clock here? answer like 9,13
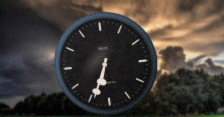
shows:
6,34
